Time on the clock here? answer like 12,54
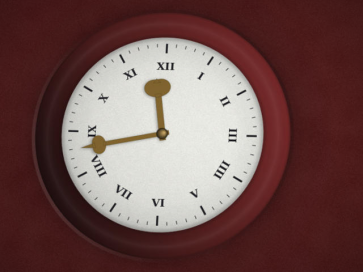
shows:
11,43
